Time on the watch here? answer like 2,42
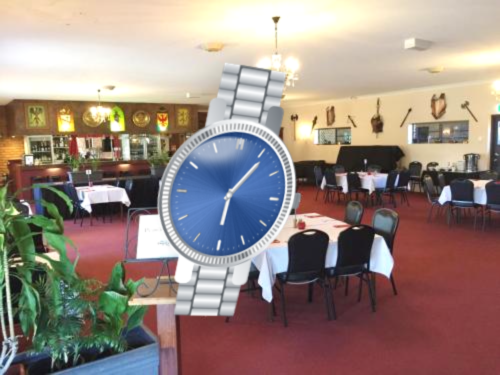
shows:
6,06
